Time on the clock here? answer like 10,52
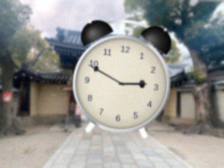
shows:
2,49
